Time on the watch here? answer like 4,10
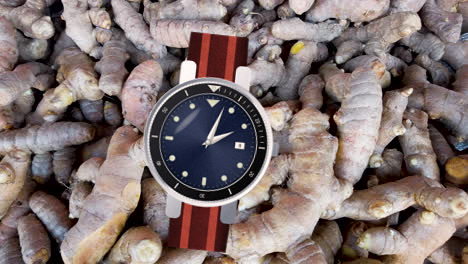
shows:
2,03
